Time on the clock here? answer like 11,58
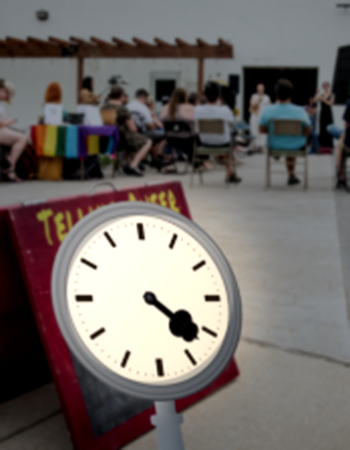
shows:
4,22
